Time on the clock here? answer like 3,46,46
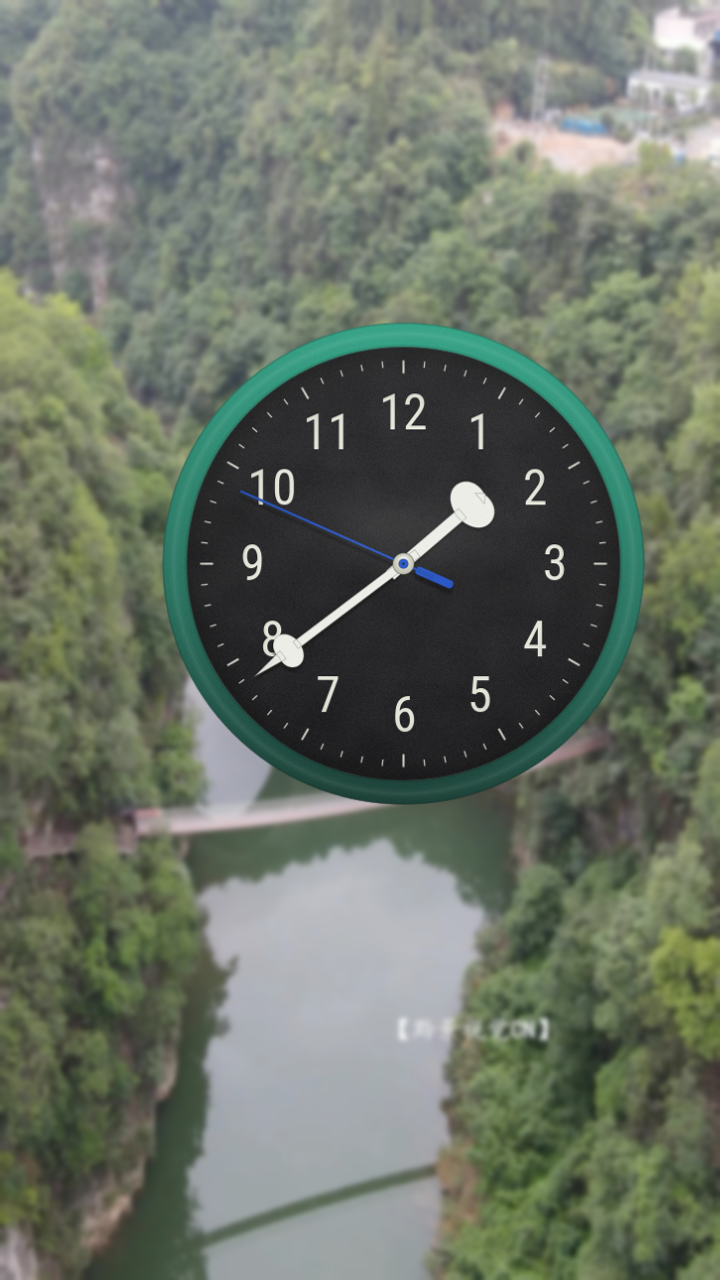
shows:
1,38,49
